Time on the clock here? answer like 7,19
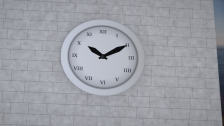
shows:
10,10
